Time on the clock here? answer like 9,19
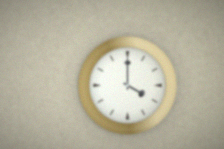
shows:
4,00
